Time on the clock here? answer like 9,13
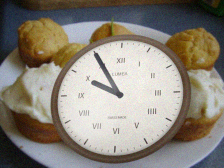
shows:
9,55
